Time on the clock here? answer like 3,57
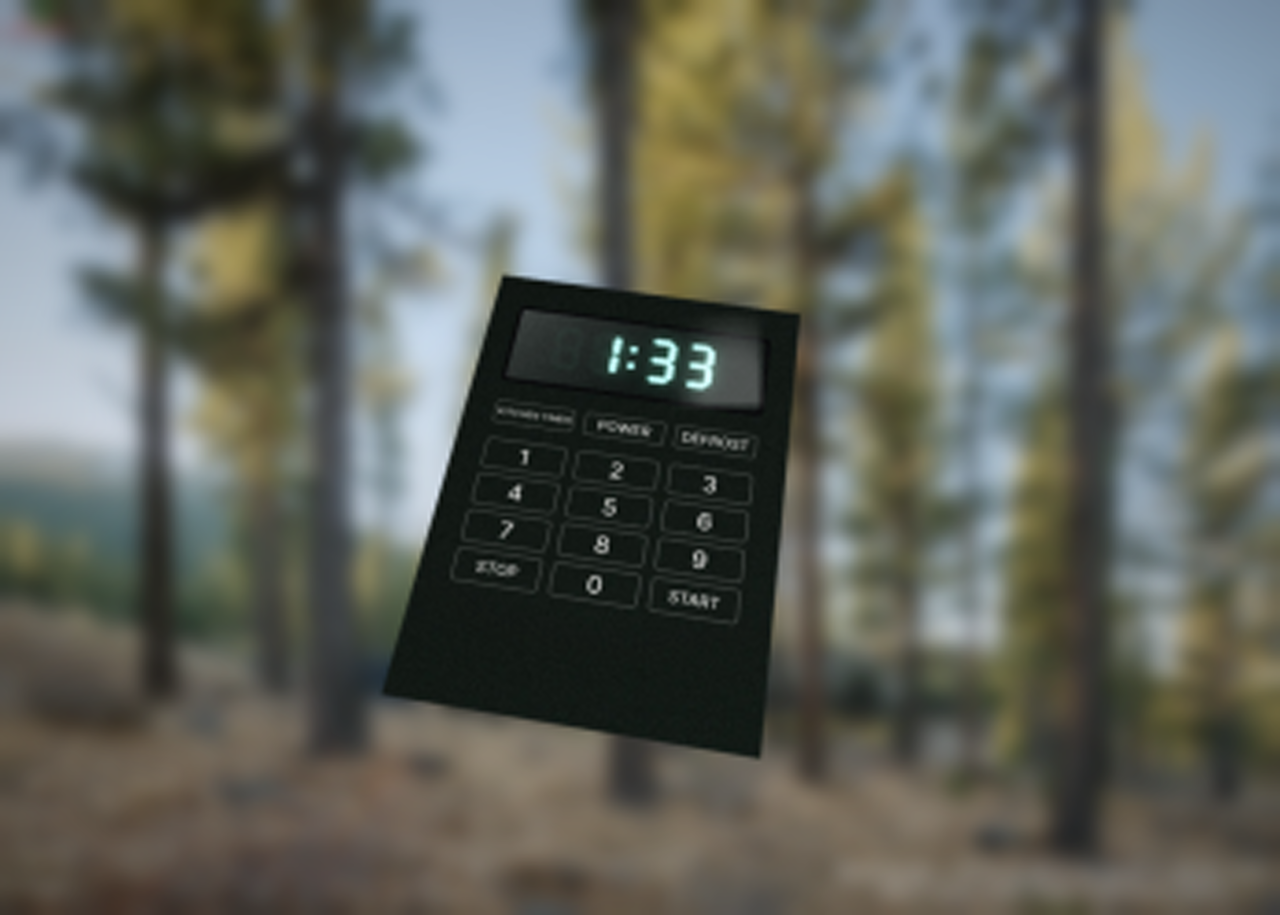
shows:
1,33
